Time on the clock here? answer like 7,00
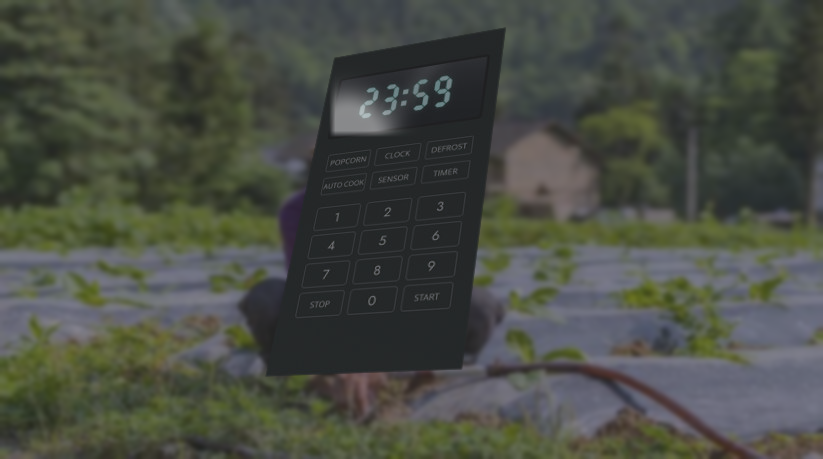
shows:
23,59
